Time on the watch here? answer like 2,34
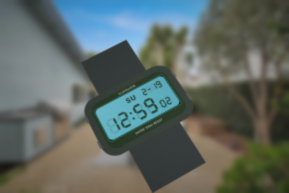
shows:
12,59
